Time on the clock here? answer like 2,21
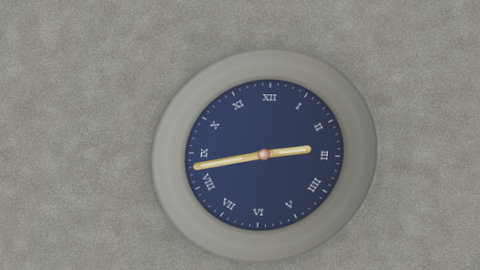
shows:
2,43
